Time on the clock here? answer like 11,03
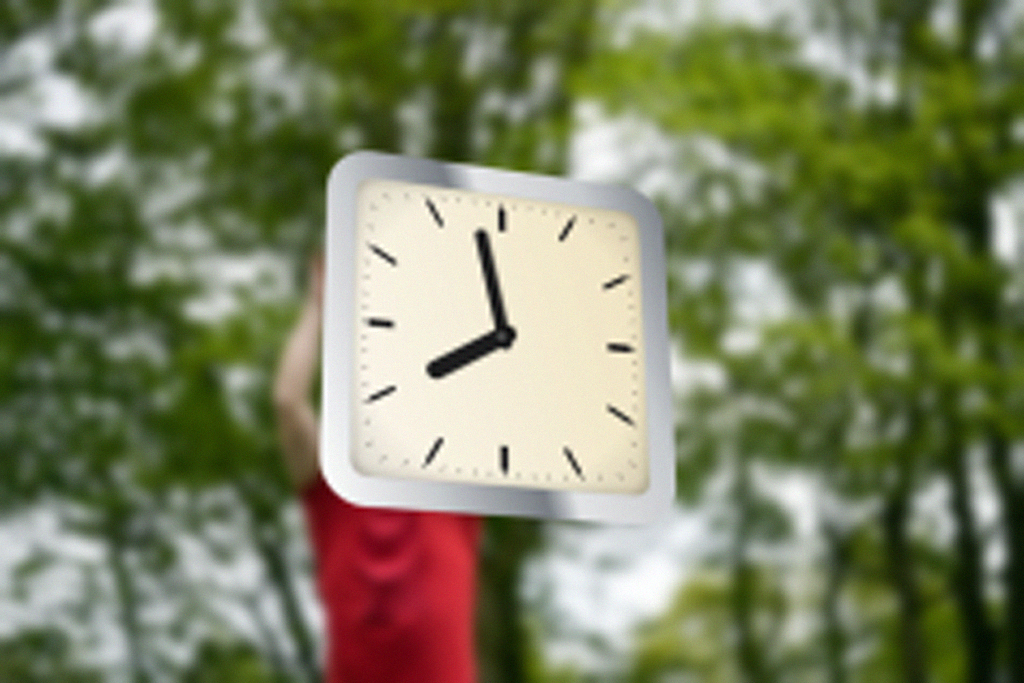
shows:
7,58
